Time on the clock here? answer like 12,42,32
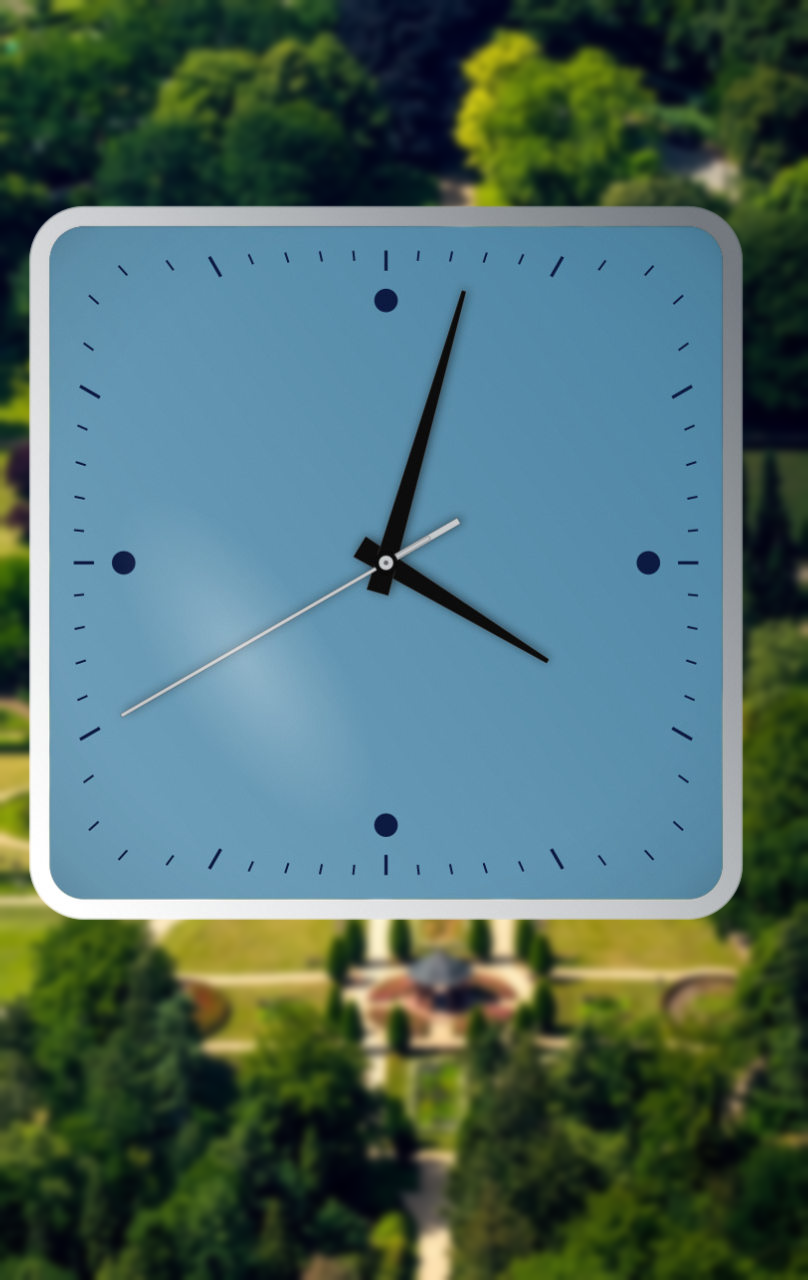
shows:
4,02,40
